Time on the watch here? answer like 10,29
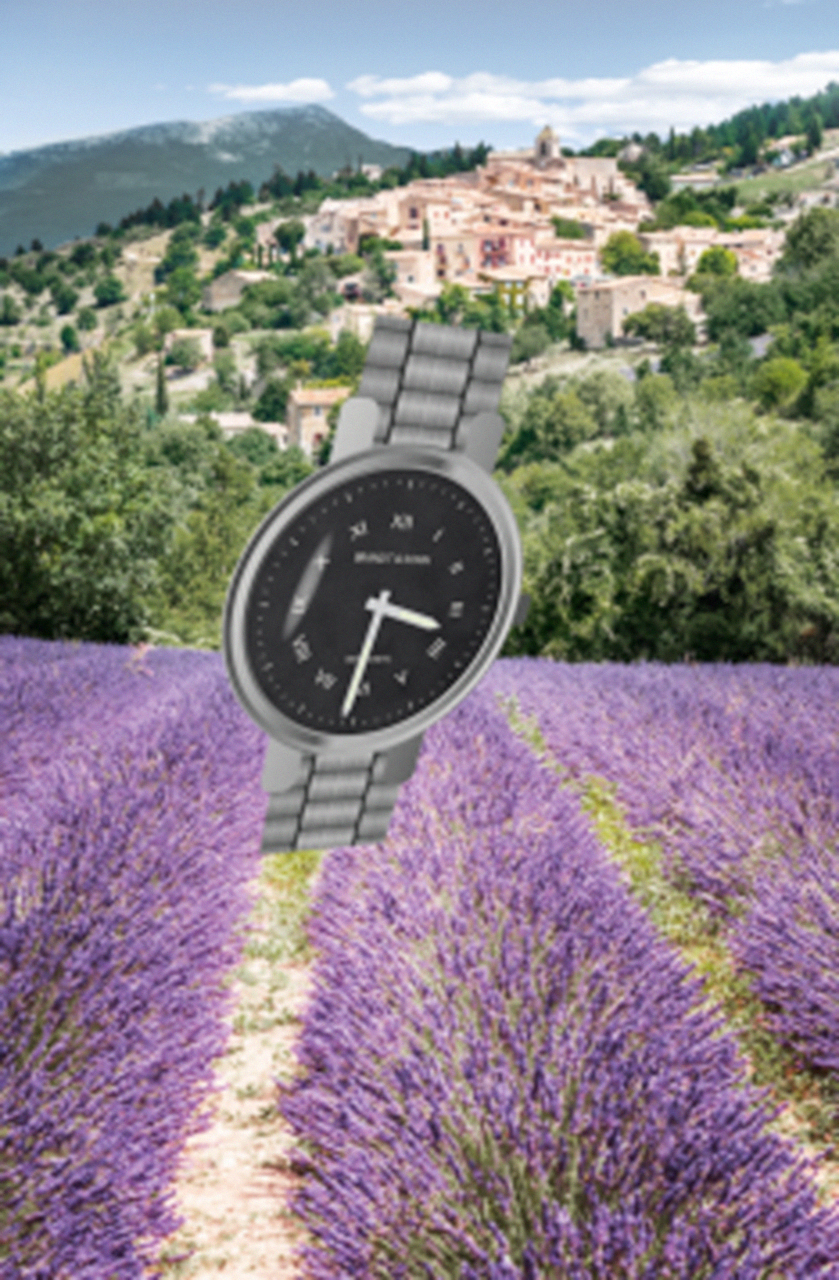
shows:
3,31
